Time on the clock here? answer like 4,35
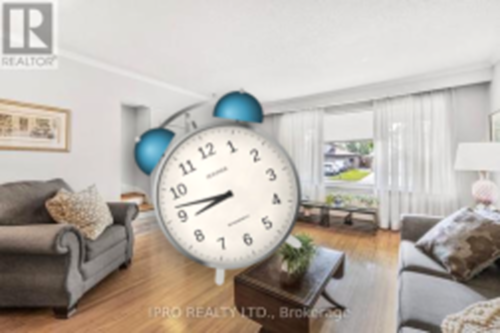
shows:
8,47
